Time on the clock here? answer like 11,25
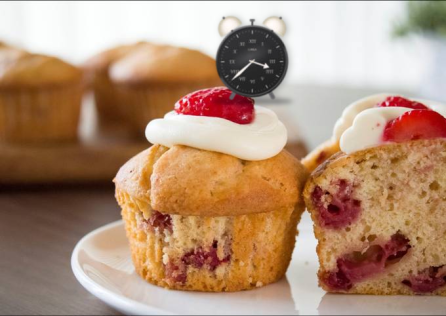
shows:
3,38
